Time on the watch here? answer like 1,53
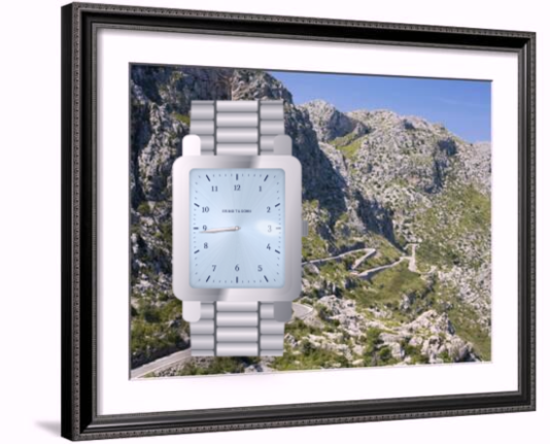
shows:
8,44
